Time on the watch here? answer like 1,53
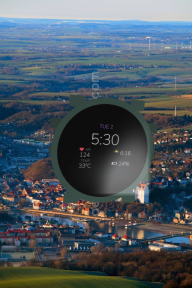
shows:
5,30
